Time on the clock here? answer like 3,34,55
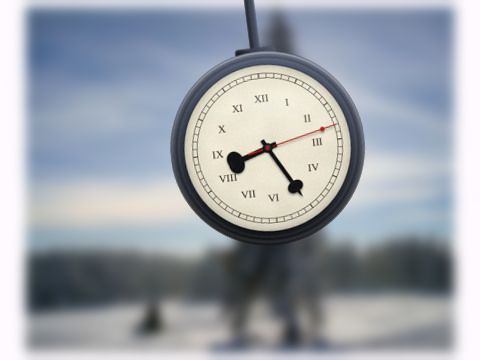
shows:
8,25,13
